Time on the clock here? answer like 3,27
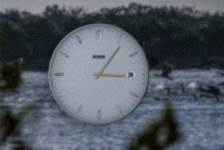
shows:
3,06
